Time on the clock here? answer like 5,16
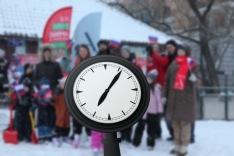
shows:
7,06
